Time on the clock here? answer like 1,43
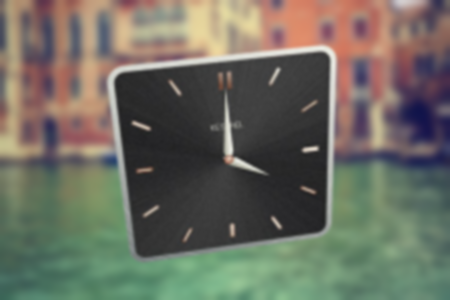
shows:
4,00
